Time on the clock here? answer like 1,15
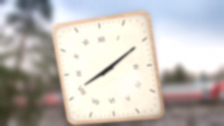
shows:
8,10
